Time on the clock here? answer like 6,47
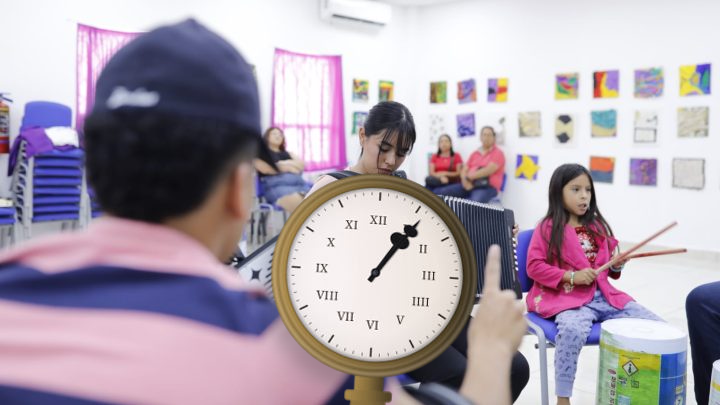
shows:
1,06
